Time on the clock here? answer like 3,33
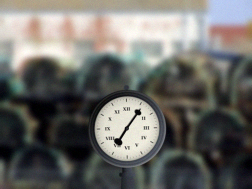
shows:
7,06
